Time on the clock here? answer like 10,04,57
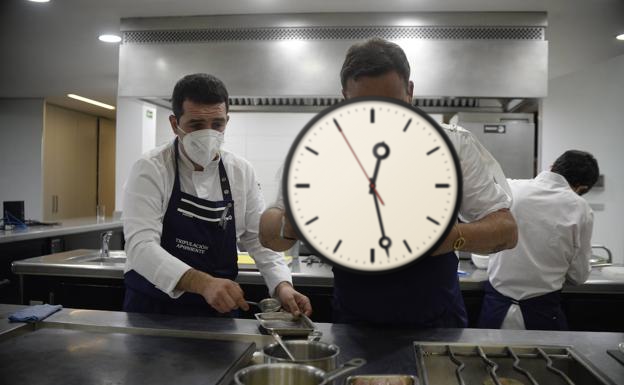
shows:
12,27,55
